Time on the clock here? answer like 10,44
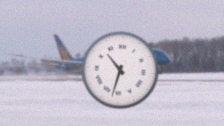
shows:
10,32
